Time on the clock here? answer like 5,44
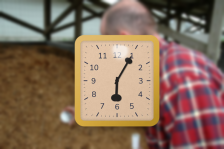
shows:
6,05
